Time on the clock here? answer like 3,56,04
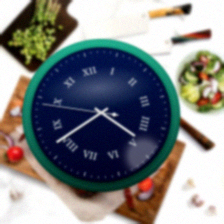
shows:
4,41,49
